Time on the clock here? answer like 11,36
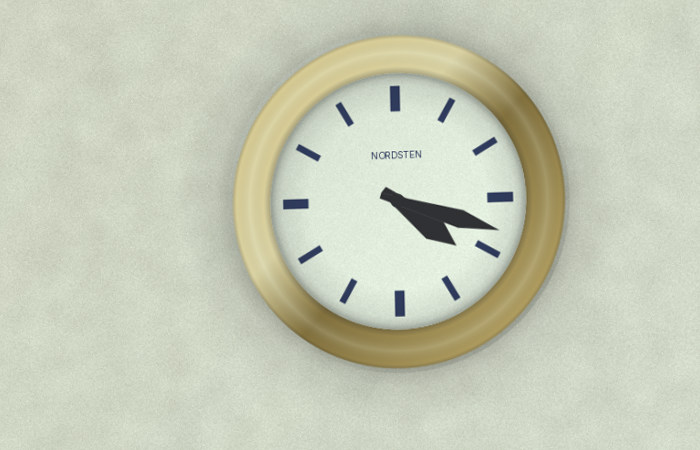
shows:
4,18
